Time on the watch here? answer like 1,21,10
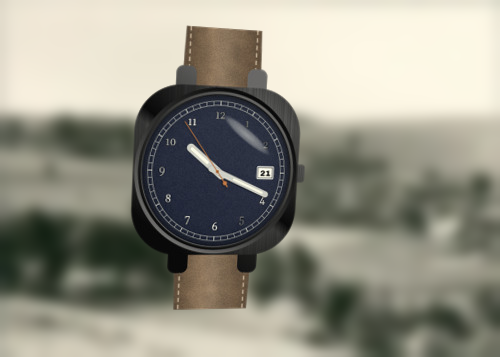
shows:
10,18,54
